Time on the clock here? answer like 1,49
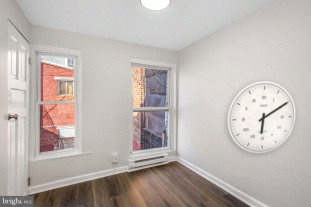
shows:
6,10
